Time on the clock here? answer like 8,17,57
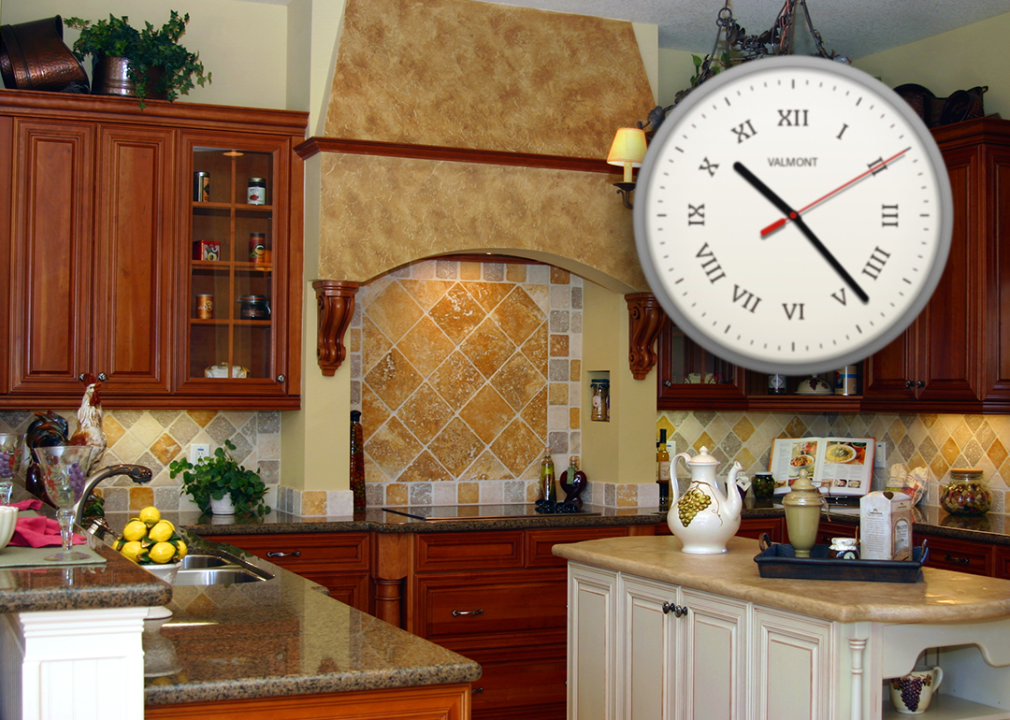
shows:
10,23,10
